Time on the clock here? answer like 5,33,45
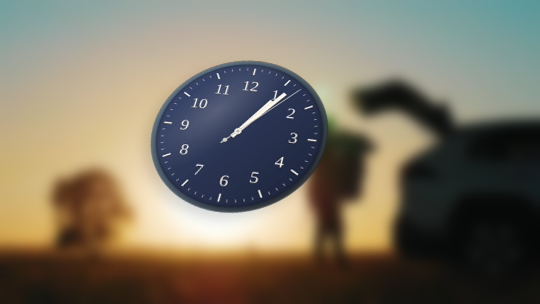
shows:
1,06,07
